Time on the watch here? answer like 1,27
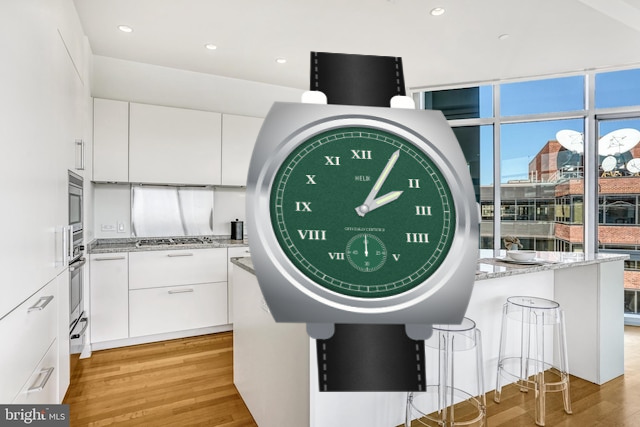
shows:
2,05
